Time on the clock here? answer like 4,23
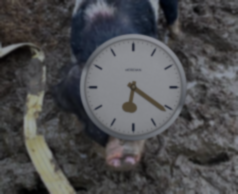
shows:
6,21
